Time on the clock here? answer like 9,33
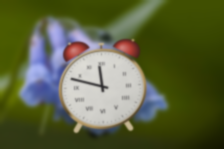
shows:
11,48
